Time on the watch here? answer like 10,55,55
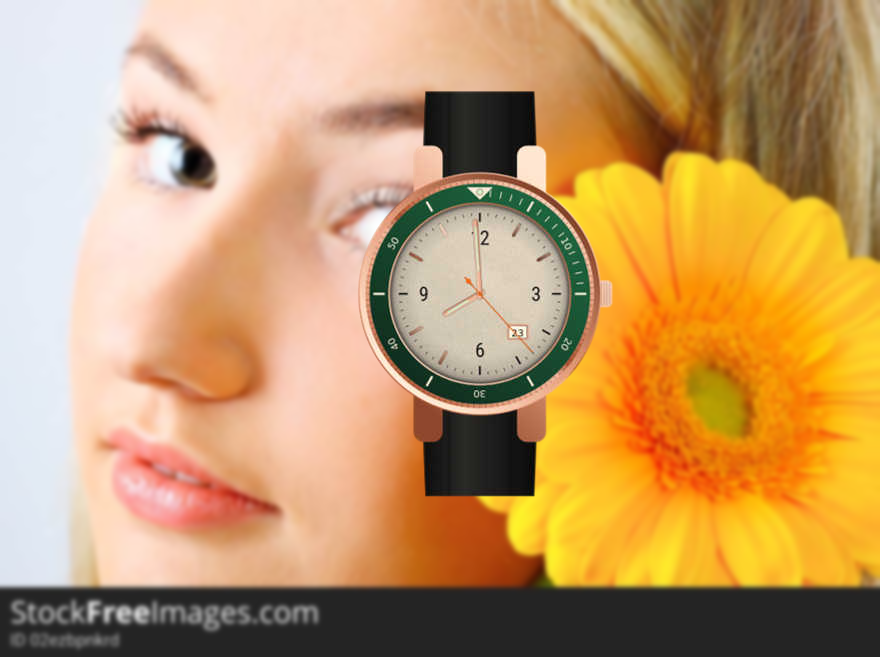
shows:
7,59,23
